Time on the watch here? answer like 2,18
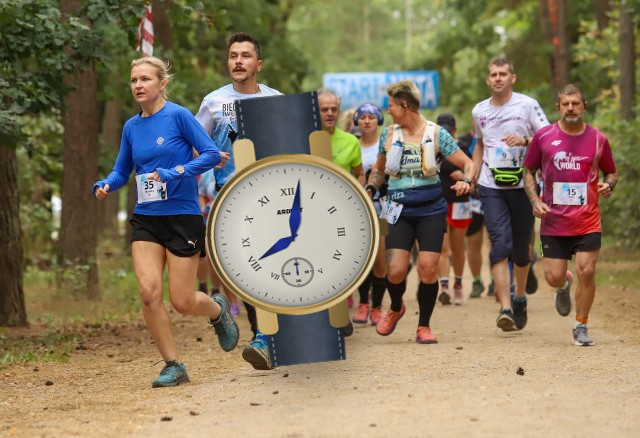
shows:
8,02
